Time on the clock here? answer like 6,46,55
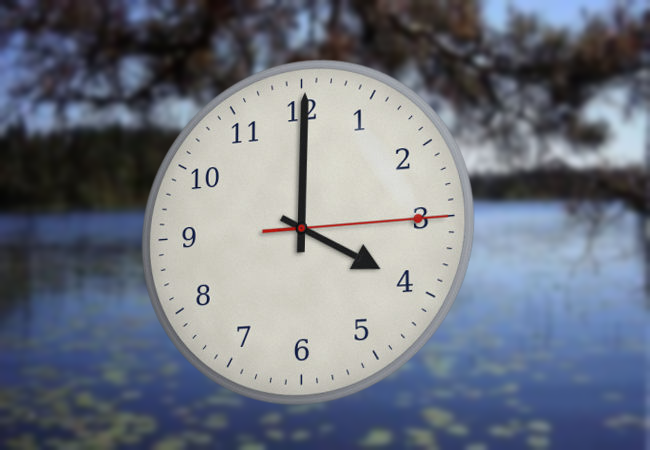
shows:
4,00,15
